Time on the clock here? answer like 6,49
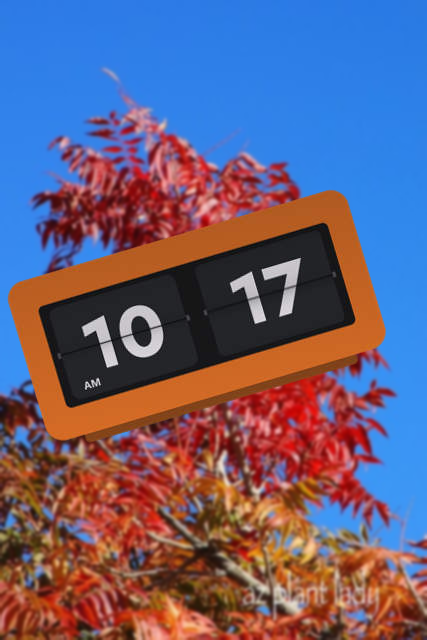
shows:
10,17
